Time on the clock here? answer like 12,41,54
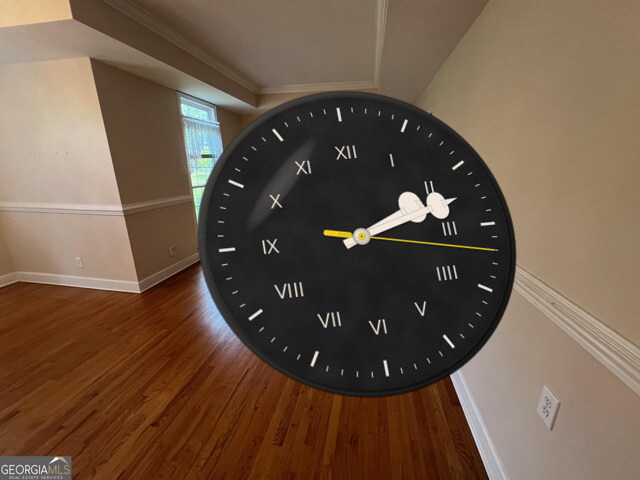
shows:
2,12,17
